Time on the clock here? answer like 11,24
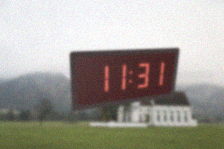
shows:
11,31
